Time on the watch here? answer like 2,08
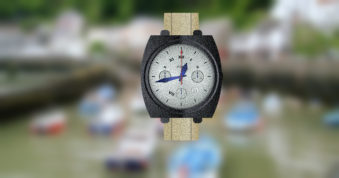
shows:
12,43
